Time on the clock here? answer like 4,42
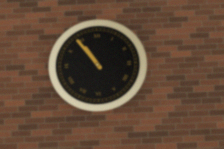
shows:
10,54
